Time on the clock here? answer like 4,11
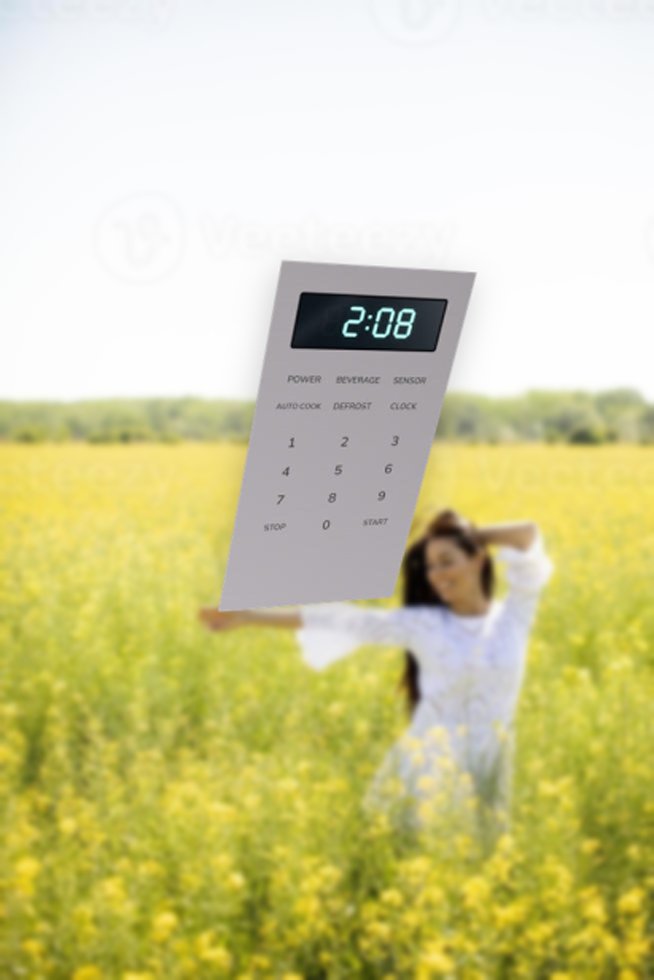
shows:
2,08
